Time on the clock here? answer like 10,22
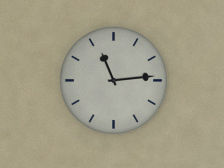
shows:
11,14
